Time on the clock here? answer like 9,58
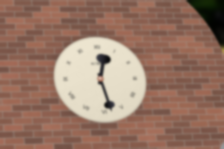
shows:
12,28
